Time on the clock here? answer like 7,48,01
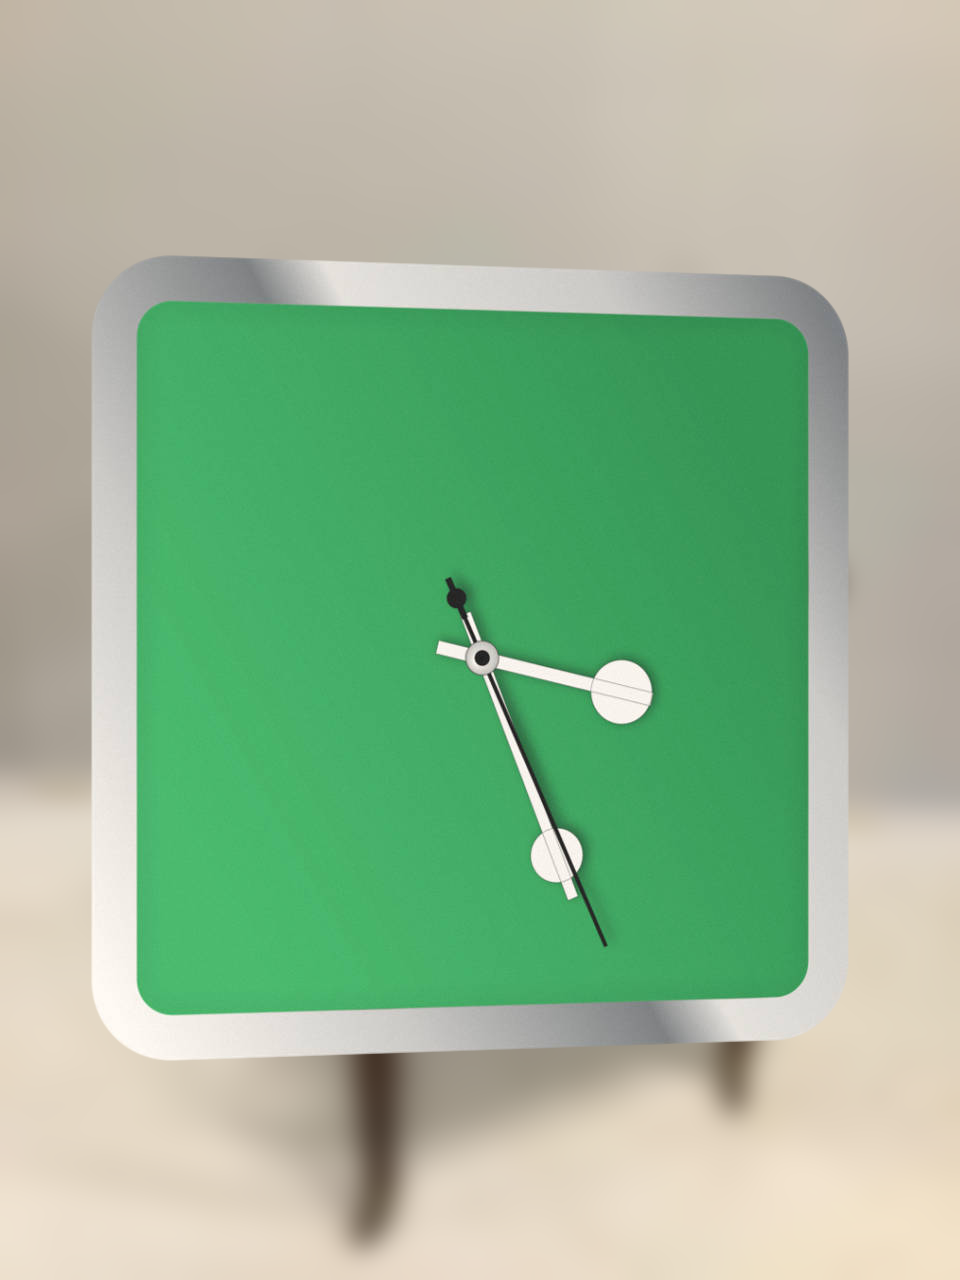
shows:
3,26,26
